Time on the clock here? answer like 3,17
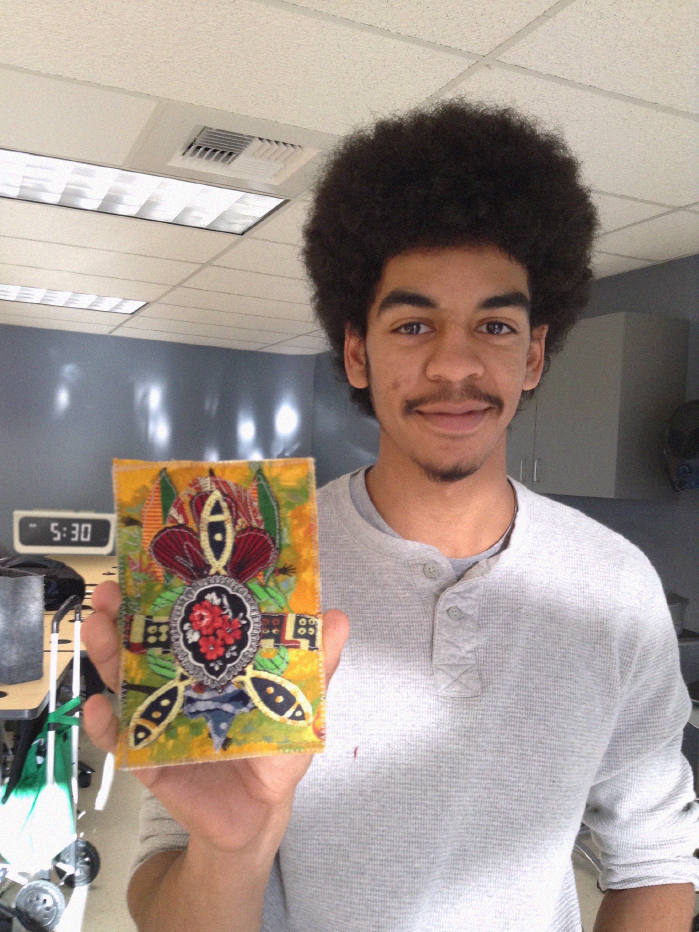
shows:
5,30
